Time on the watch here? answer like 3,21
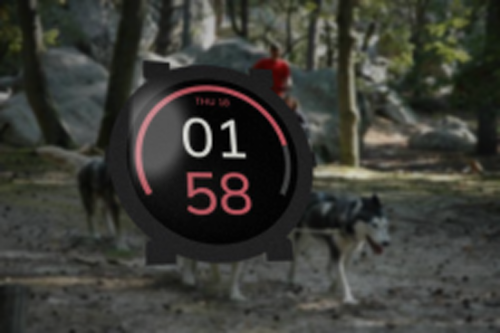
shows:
1,58
